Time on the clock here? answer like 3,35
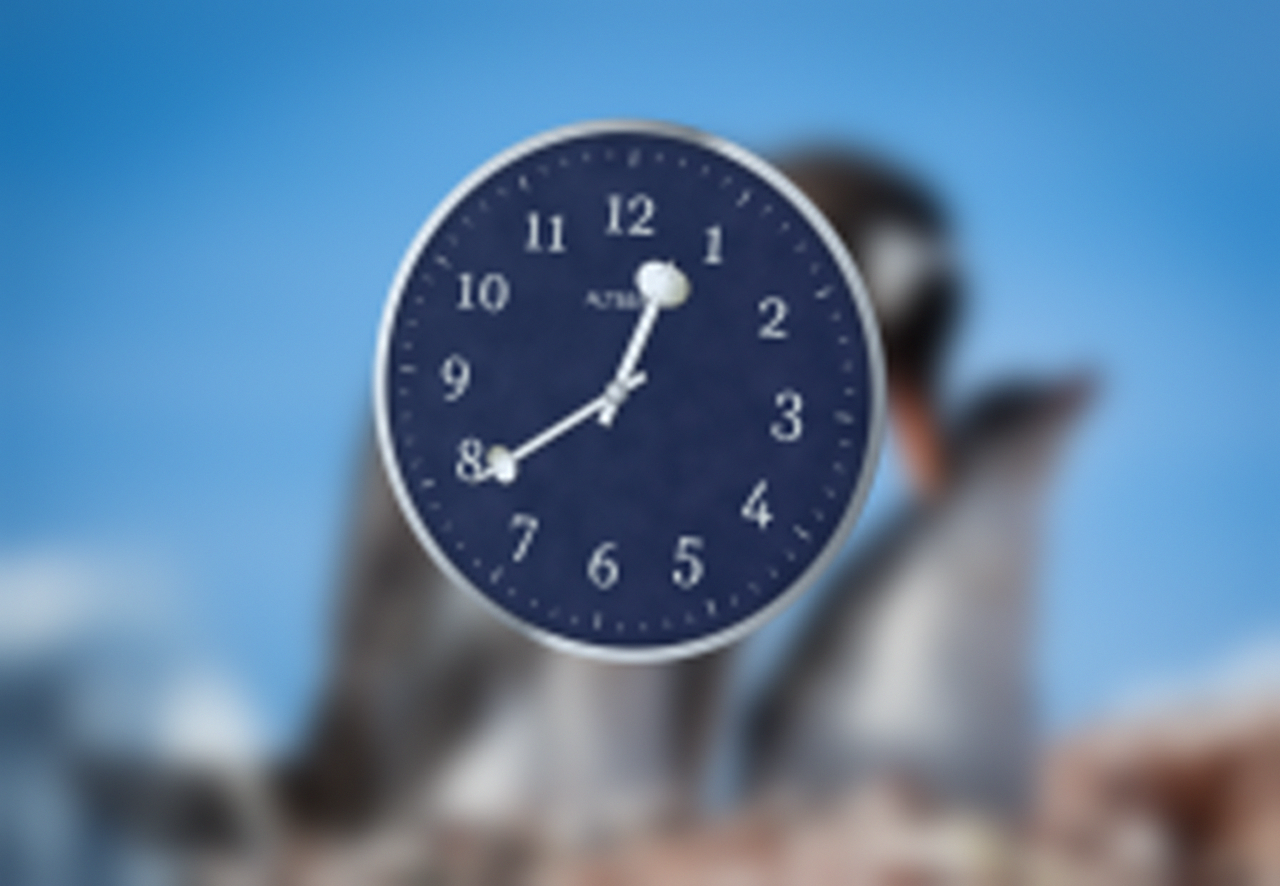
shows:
12,39
